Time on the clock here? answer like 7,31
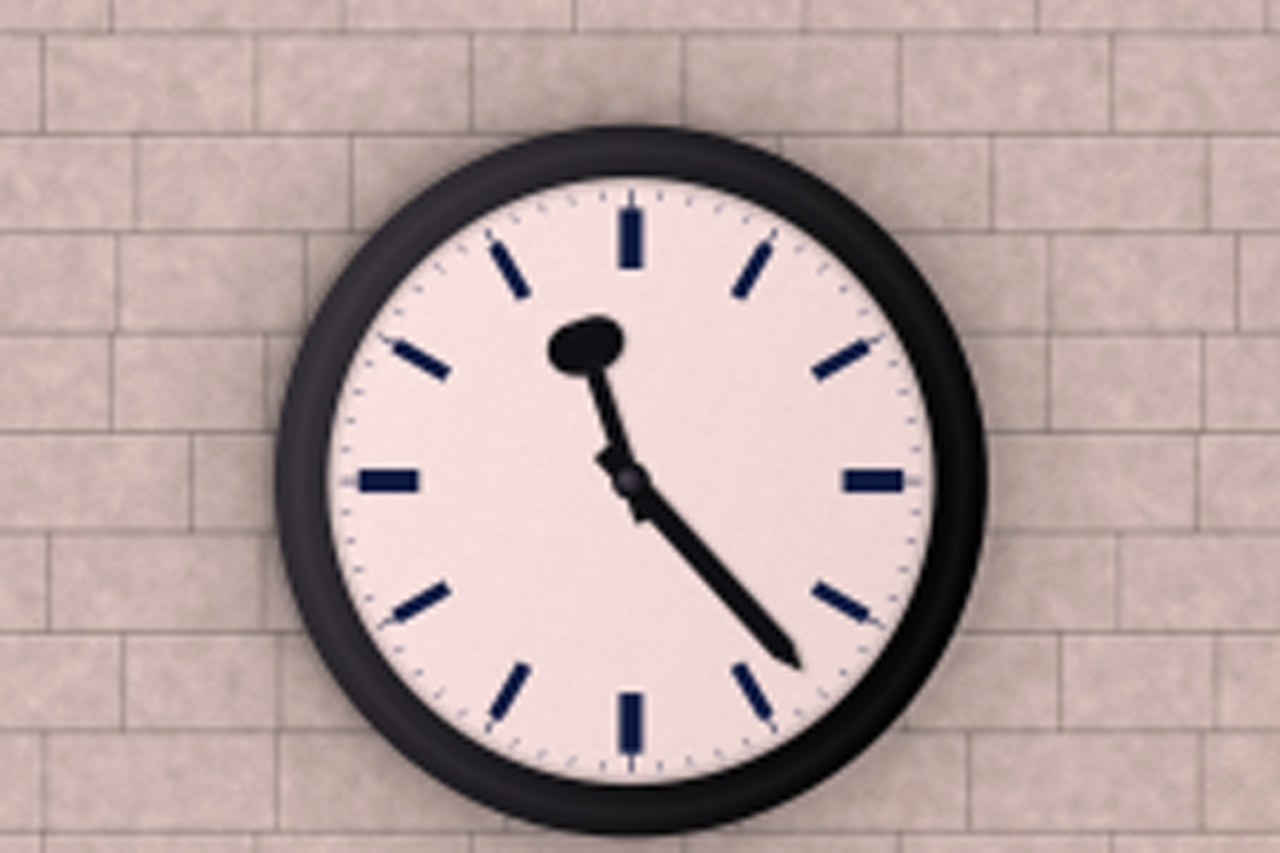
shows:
11,23
